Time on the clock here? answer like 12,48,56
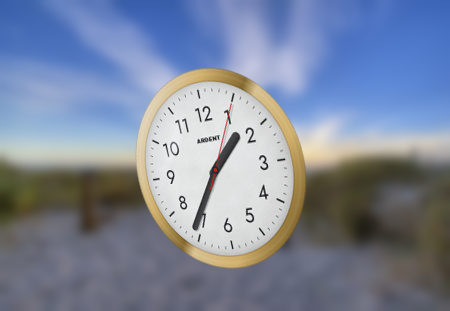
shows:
1,36,05
